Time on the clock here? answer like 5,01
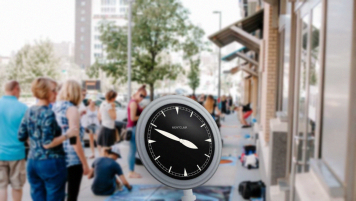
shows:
3,49
